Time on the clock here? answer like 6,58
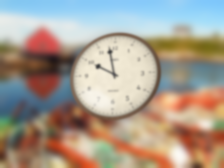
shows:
9,58
